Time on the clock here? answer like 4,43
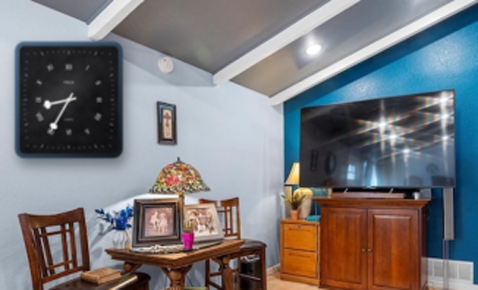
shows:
8,35
